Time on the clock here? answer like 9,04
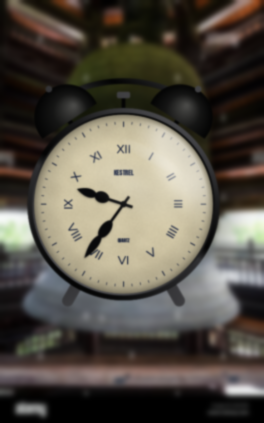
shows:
9,36
